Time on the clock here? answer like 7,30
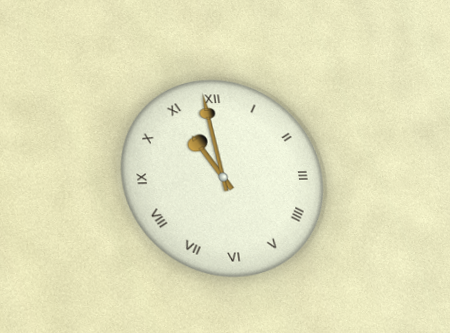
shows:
10,59
